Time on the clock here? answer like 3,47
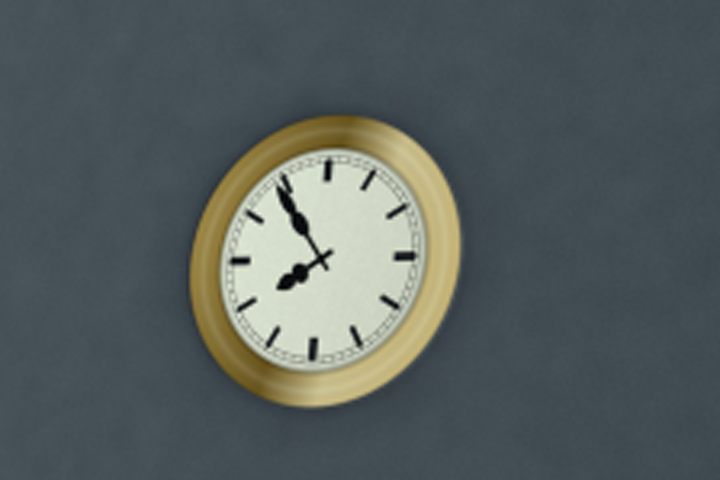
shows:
7,54
